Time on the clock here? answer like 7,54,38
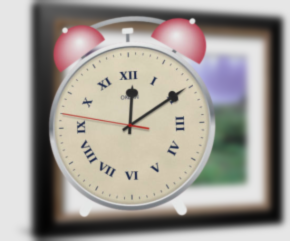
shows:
12,09,47
